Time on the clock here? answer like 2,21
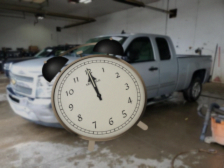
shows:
12,00
